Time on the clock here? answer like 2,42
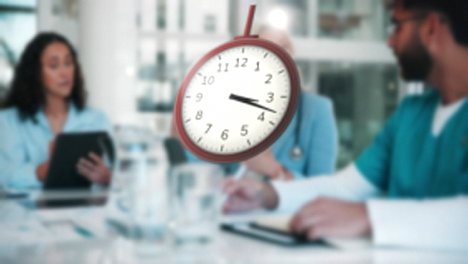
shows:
3,18
